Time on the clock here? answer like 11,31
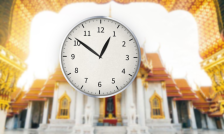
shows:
12,51
